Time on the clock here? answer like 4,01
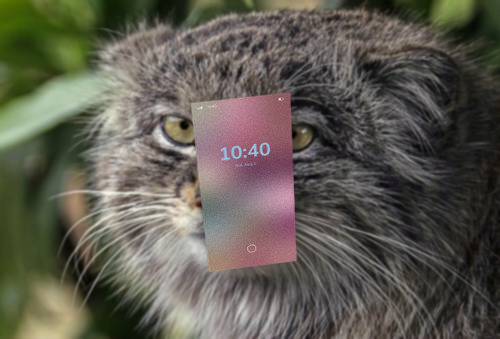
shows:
10,40
